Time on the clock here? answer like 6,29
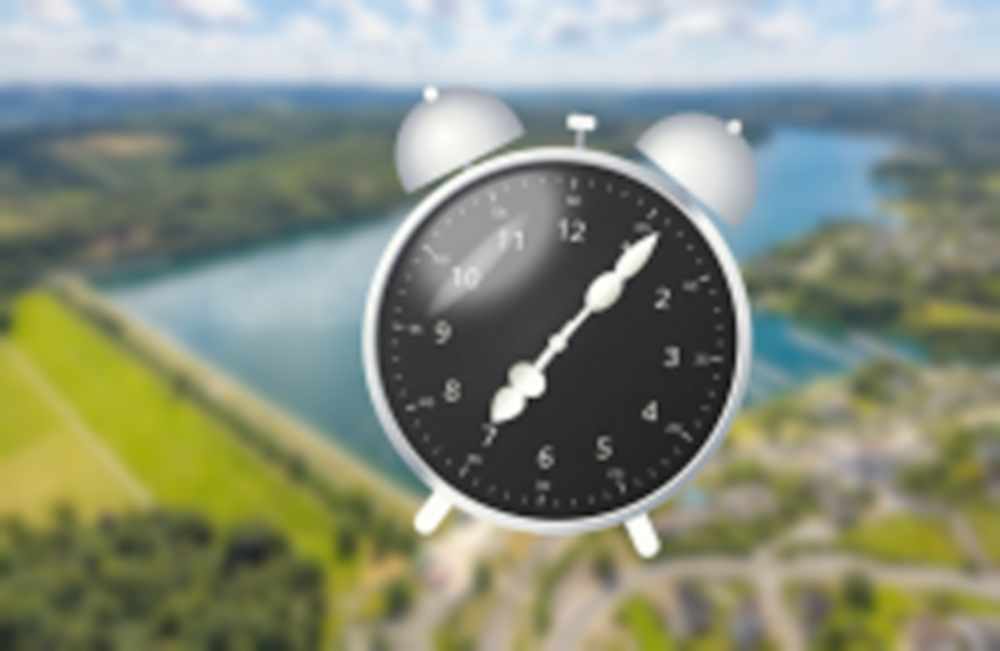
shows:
7,06
